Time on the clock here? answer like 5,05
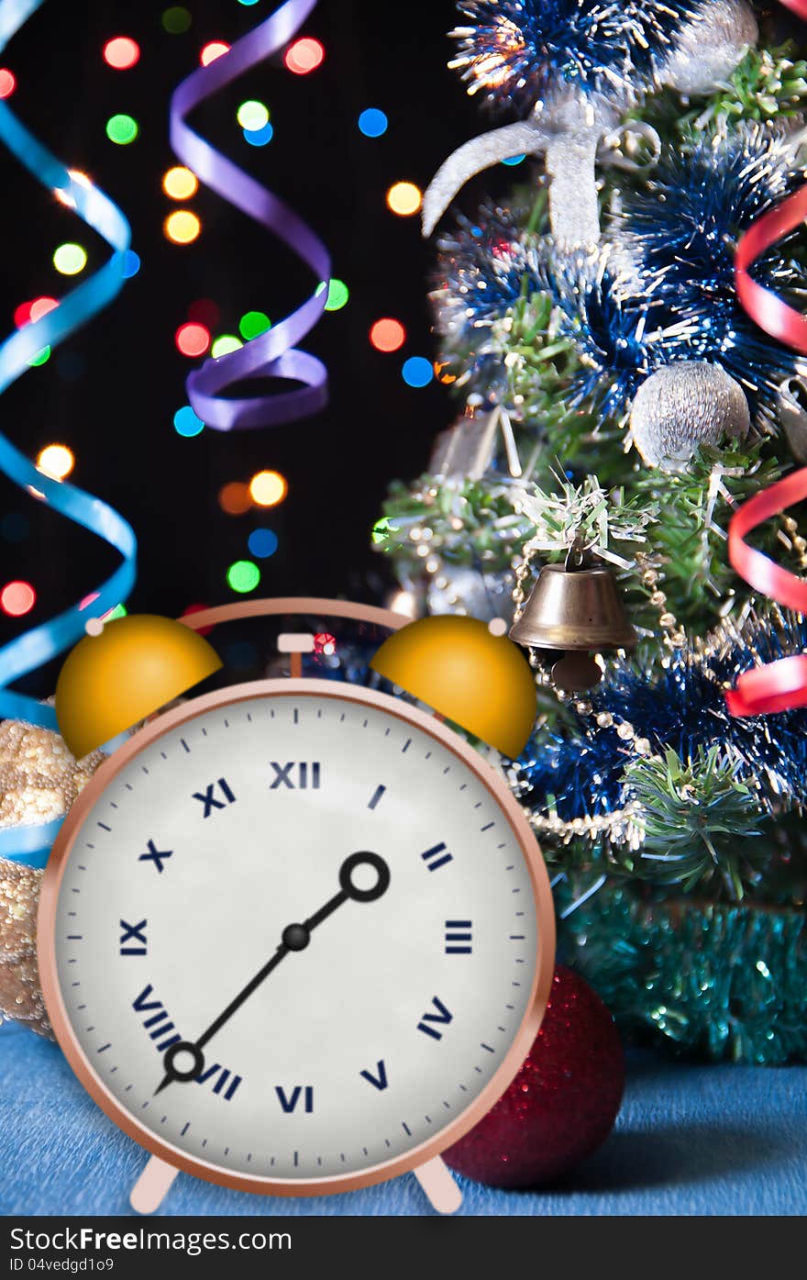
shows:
1,37
